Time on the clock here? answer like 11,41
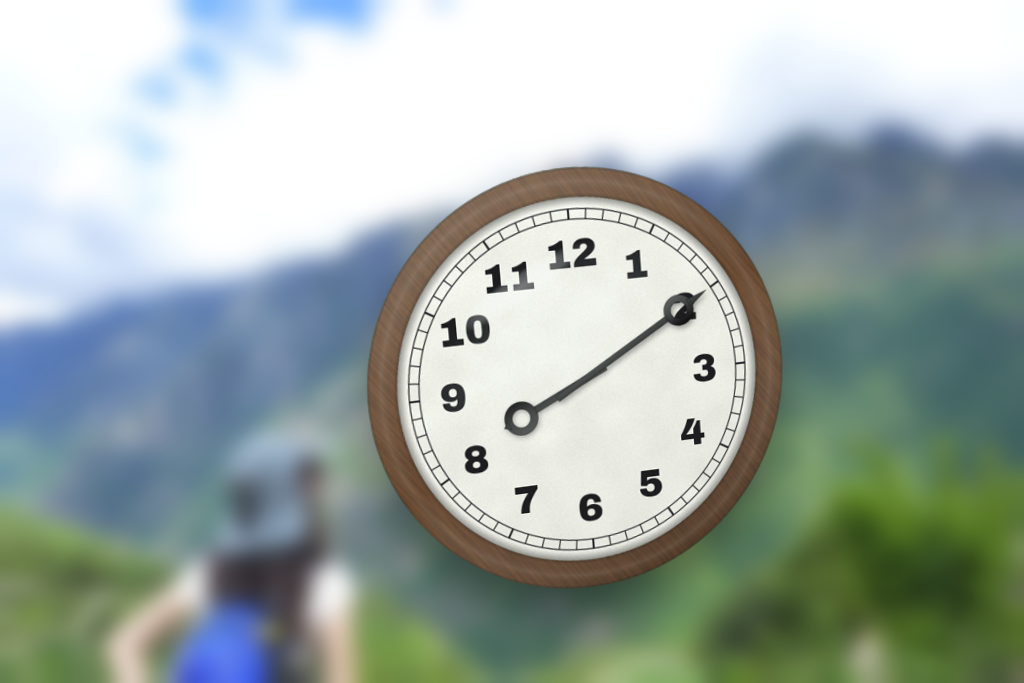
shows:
8,10
